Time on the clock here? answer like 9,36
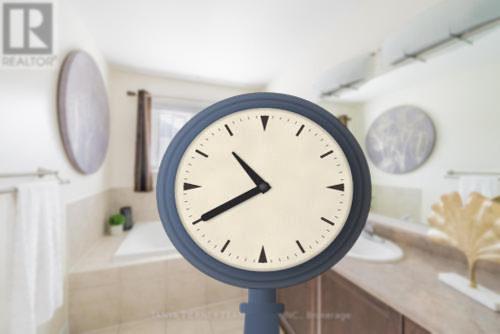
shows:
10,40
